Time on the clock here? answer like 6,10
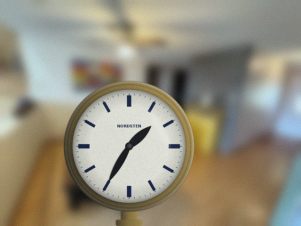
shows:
1,35
